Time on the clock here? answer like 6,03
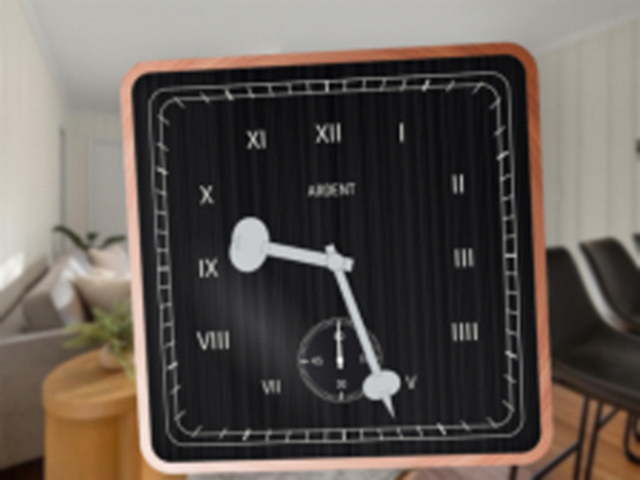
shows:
9,27
